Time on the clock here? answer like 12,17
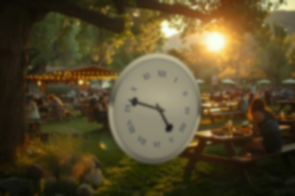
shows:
4,47
